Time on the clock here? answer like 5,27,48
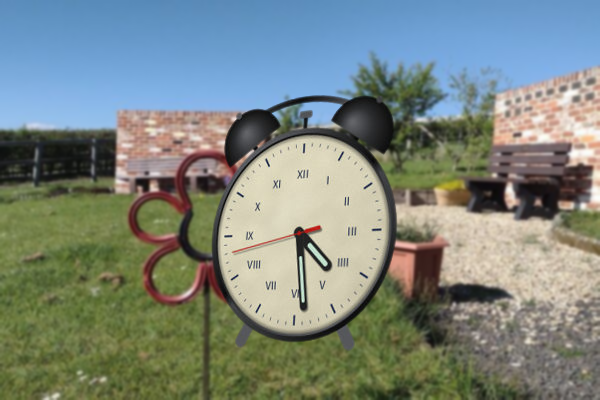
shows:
4,28,43
